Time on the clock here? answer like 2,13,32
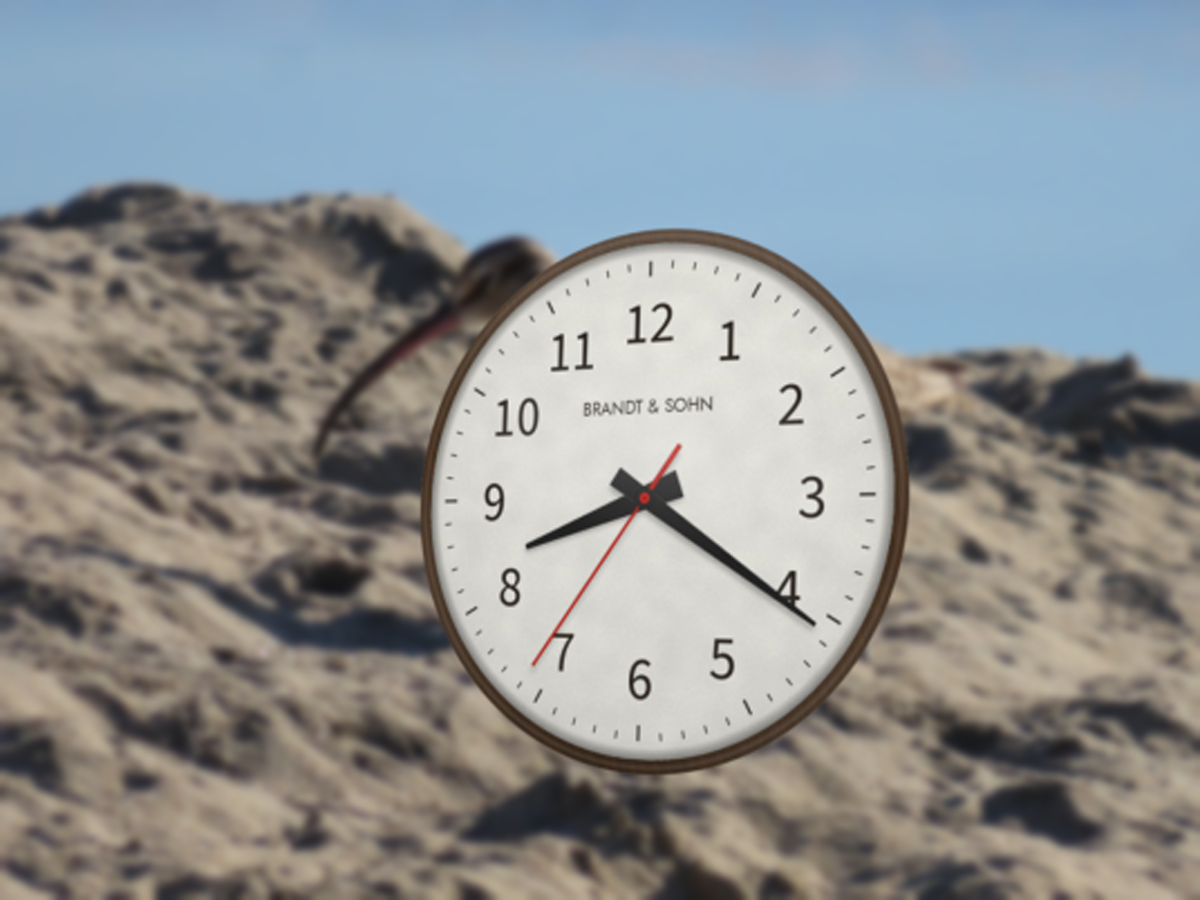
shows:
8,20,36
